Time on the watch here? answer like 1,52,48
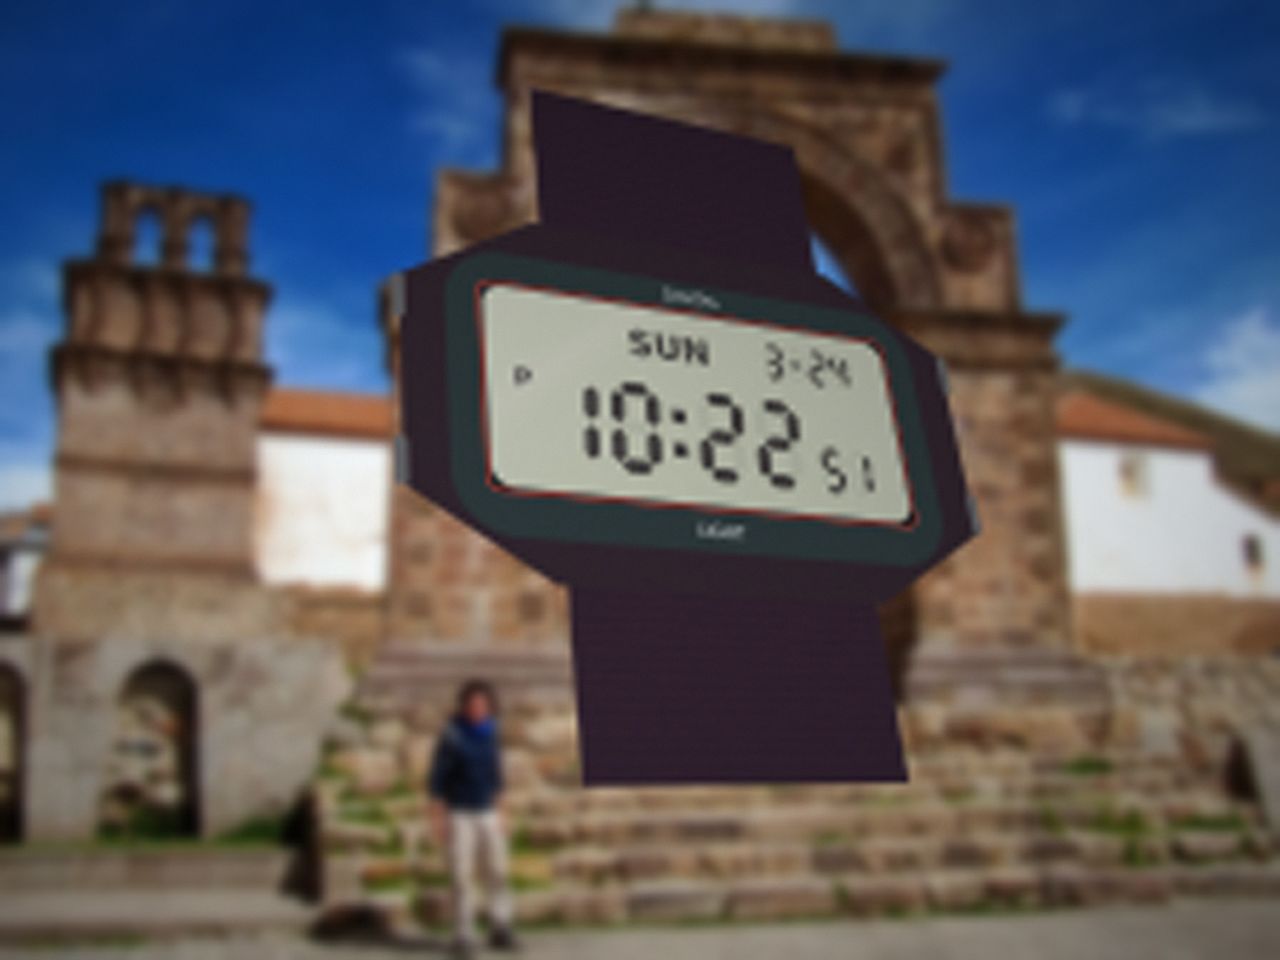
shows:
10,22,51
